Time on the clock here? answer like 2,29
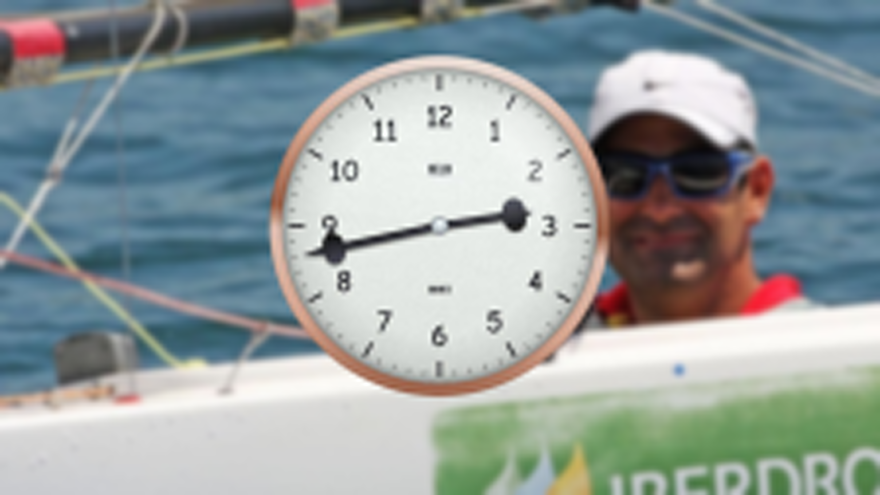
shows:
2,43
